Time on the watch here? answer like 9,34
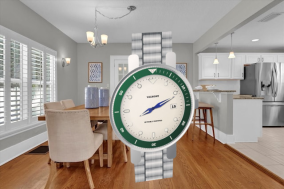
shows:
8,11
